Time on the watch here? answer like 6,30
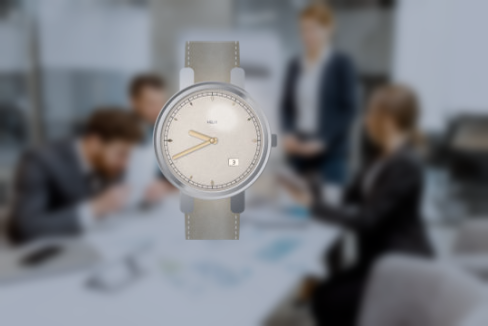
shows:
9,41
